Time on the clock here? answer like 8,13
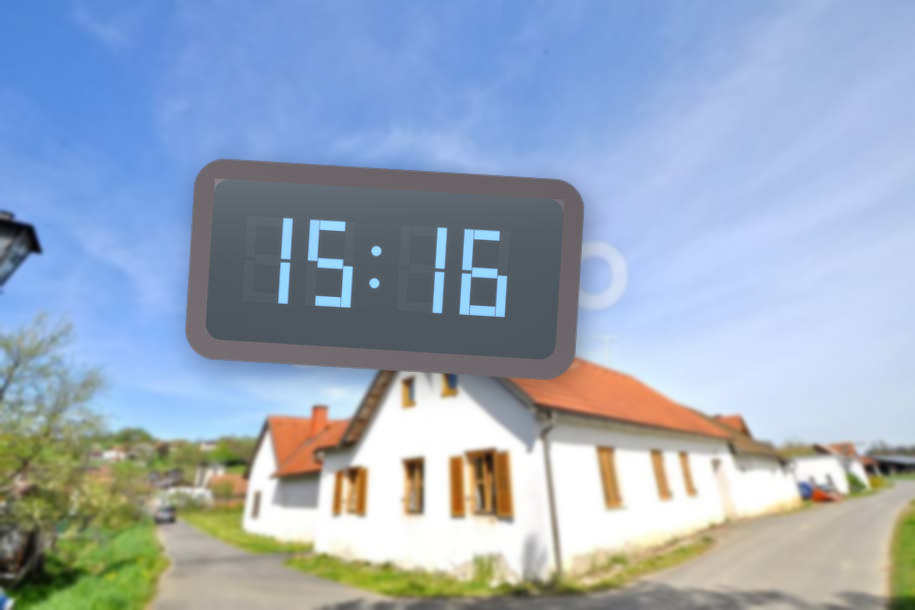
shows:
15,16
